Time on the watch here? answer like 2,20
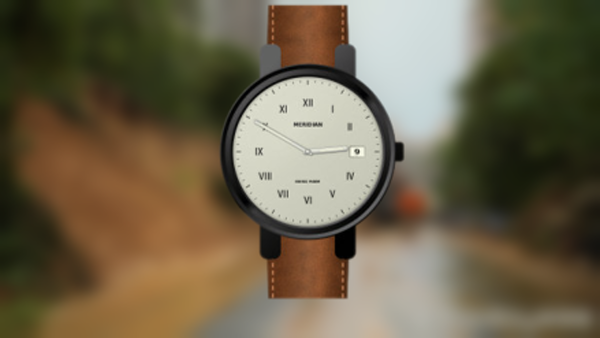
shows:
2,50
